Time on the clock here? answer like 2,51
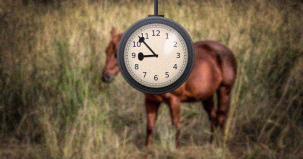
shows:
8,53
